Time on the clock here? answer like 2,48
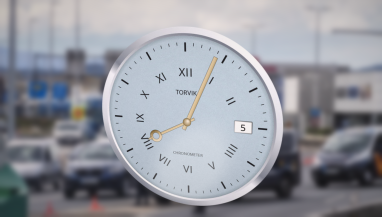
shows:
8,04
